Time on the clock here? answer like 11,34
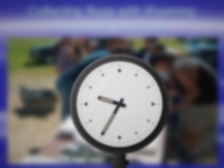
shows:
9,35
